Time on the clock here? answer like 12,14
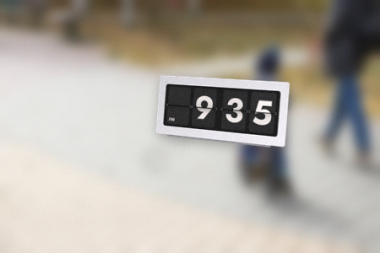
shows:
9,35
